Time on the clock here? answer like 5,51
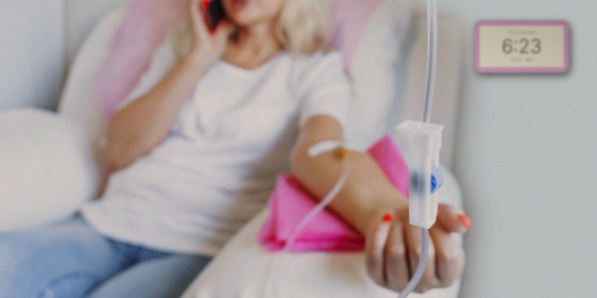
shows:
6,23
